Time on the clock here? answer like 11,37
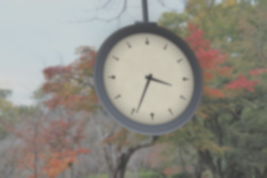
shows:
3,34
